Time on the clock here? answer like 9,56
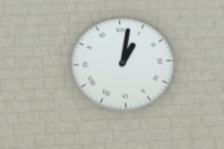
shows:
1,02
